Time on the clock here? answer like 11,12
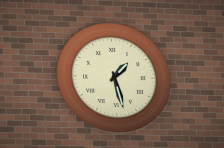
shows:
1,28
